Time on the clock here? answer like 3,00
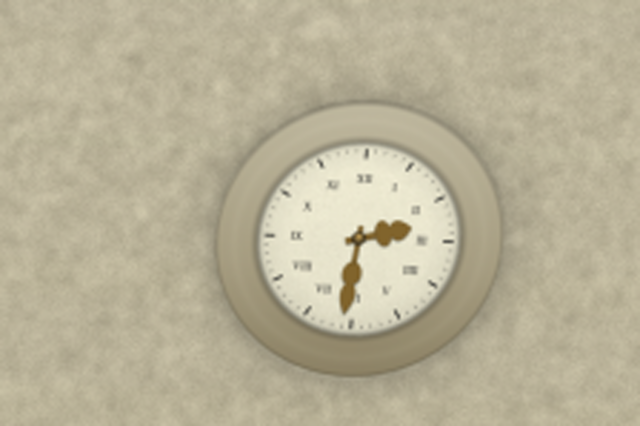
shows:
2,31
